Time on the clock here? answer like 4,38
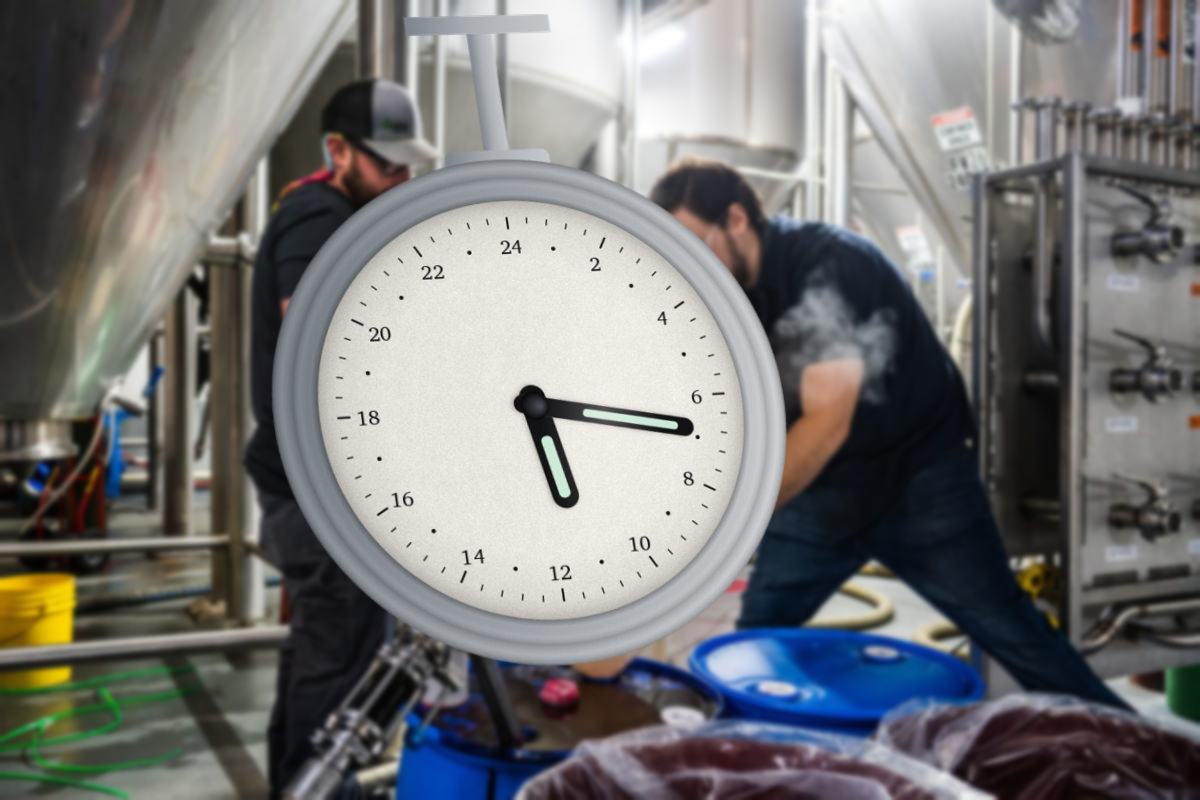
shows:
11,17
